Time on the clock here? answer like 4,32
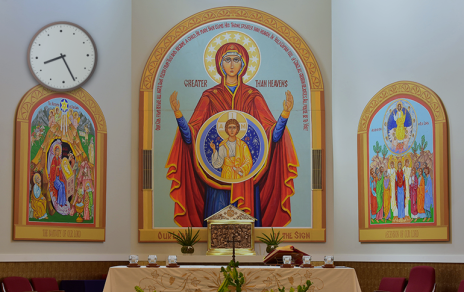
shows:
8,26
